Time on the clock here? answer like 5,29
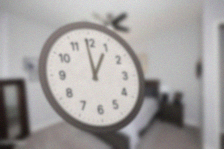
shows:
12,59
